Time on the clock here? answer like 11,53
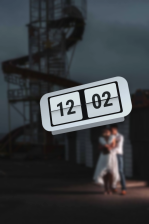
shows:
12,02
